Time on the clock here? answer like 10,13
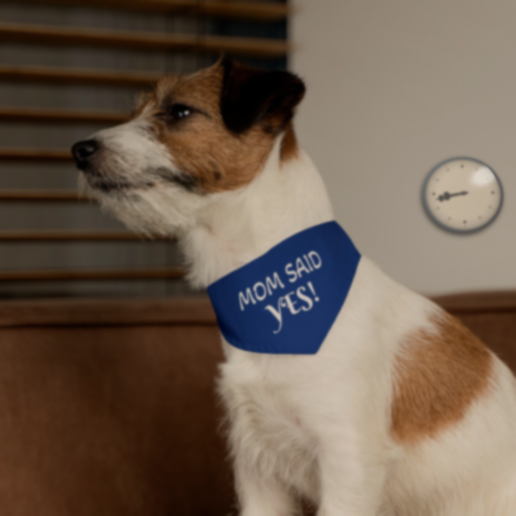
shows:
8,43
